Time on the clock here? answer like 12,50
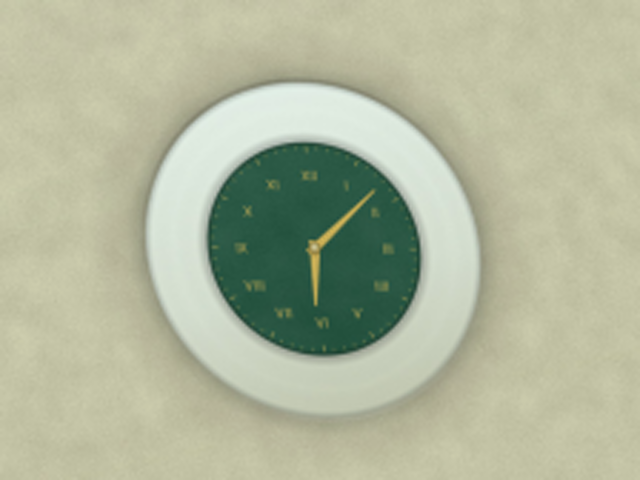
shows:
6,08
